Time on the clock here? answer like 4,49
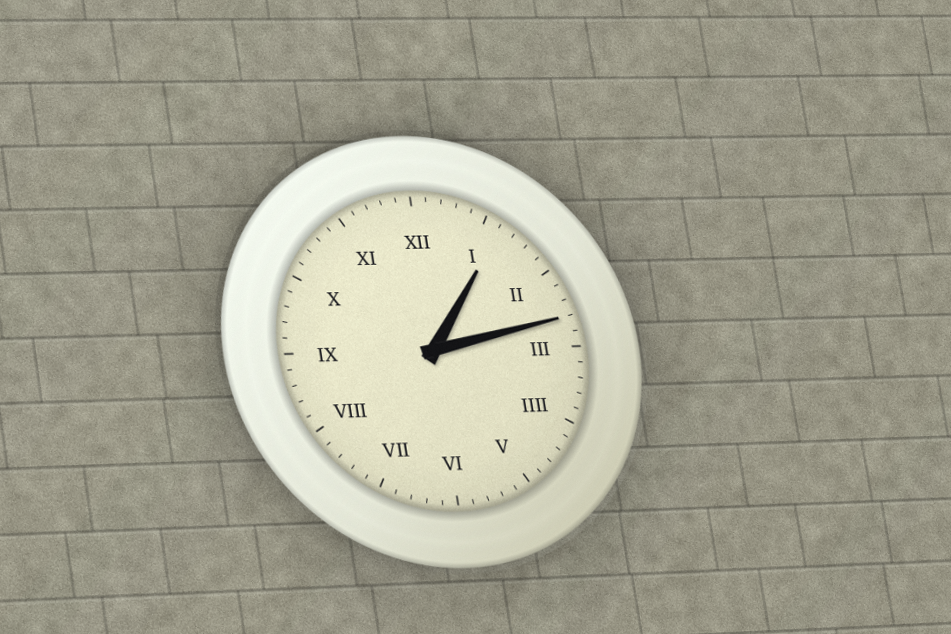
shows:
1,13
